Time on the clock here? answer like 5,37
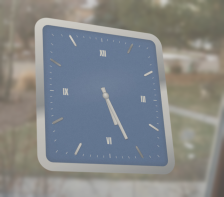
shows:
5,26
